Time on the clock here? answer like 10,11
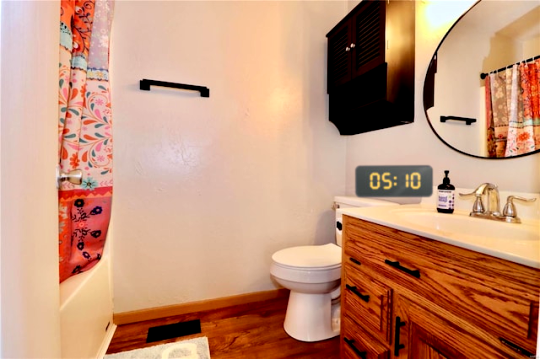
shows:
5,10
